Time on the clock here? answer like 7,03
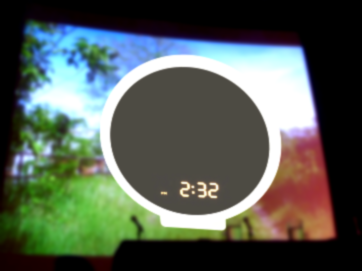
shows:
2,32
